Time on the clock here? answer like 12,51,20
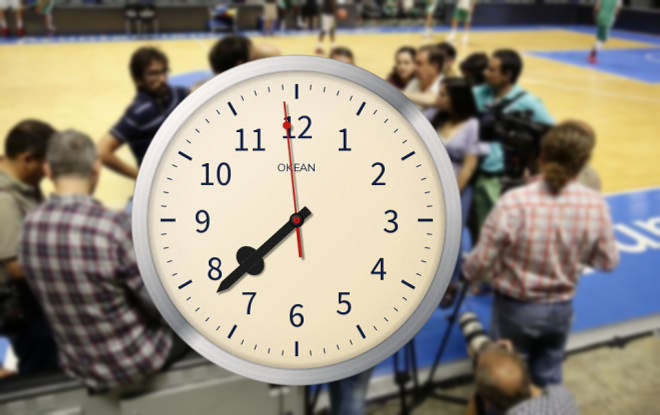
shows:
7,37,59
